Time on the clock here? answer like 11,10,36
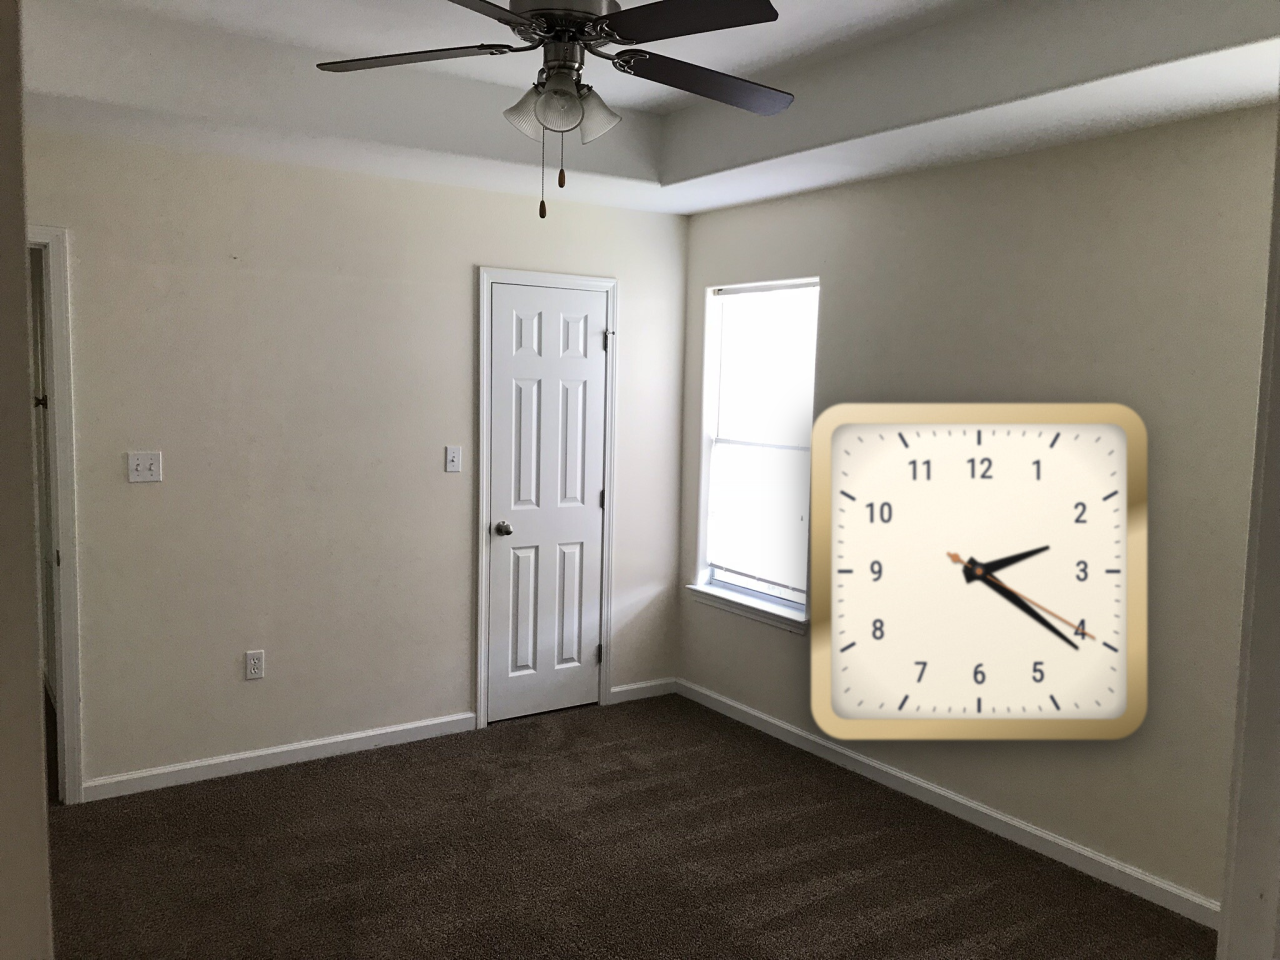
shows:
2,21,20
